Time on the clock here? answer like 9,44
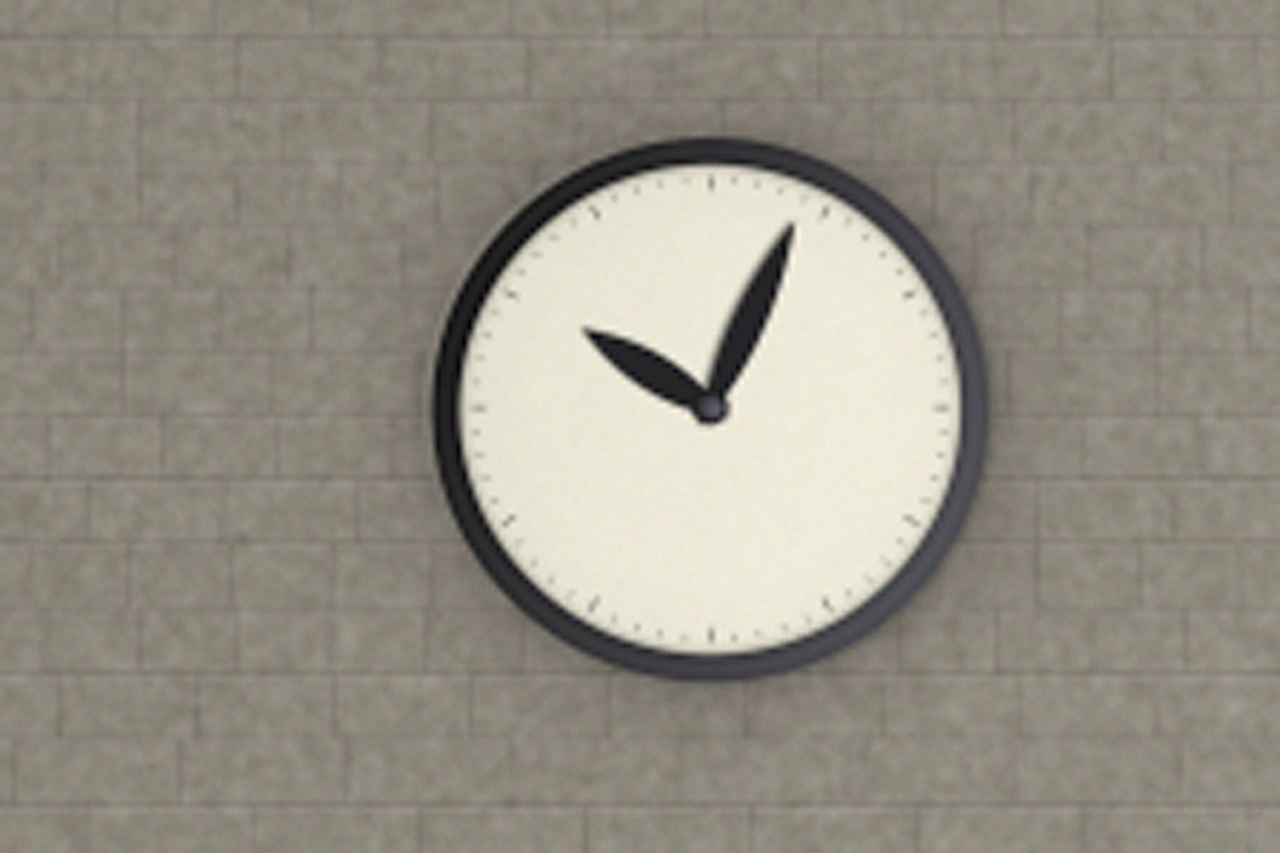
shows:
10,04
